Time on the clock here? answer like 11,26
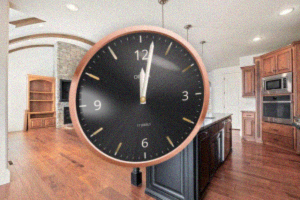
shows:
12,02
